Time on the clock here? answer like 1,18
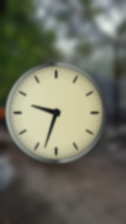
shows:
9,33
